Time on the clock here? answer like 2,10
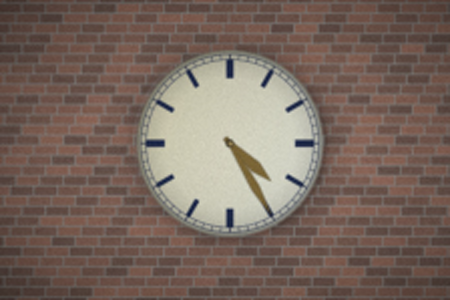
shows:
4,25
